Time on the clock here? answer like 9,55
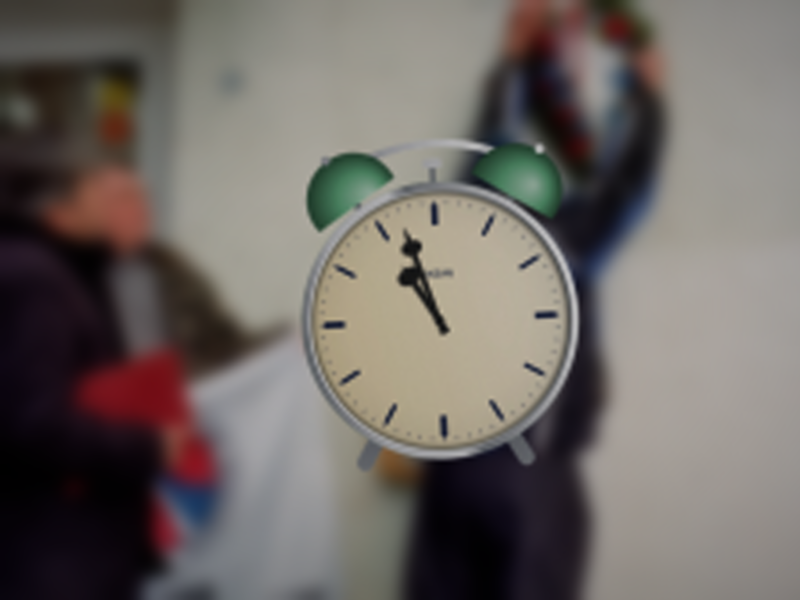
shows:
10,57
